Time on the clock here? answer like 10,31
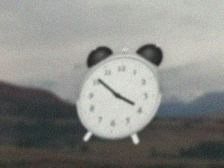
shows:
3,51
